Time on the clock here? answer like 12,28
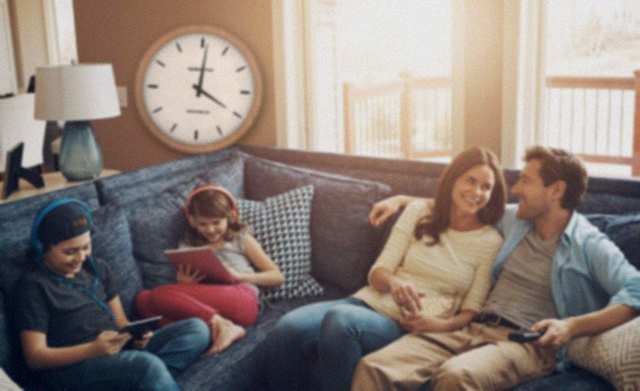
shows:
4,01
